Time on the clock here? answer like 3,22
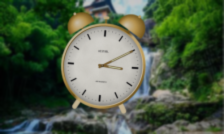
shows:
3,10
